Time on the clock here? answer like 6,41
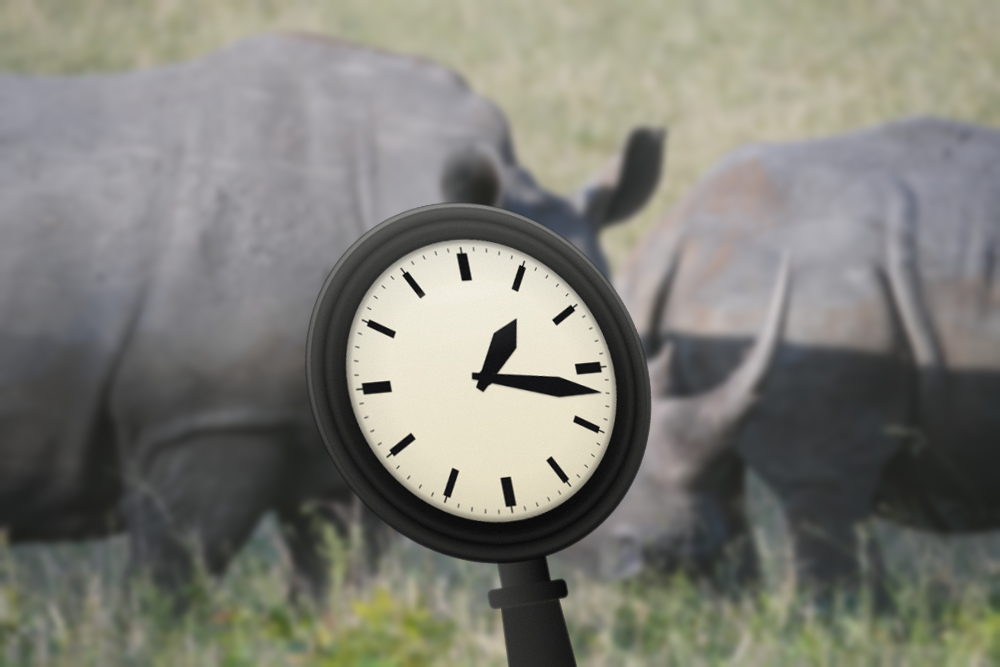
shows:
1,17
